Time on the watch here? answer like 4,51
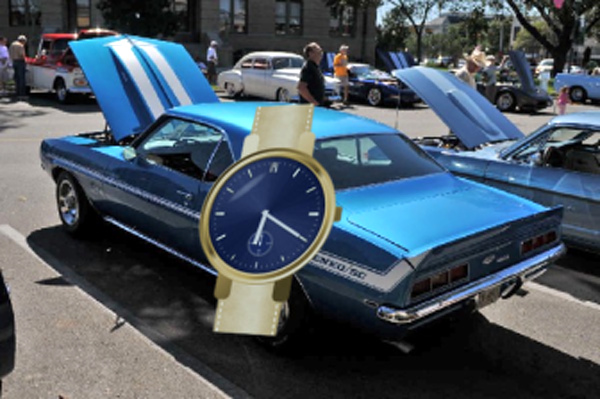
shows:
6,20
